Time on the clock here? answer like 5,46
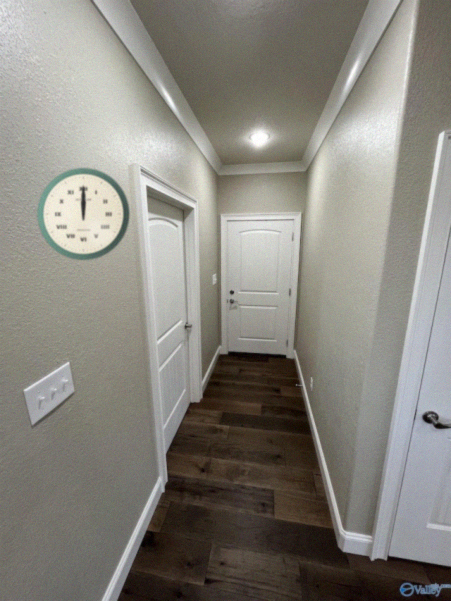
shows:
12,00
